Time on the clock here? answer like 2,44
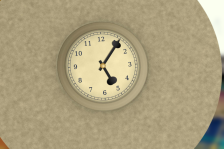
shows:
5,06
